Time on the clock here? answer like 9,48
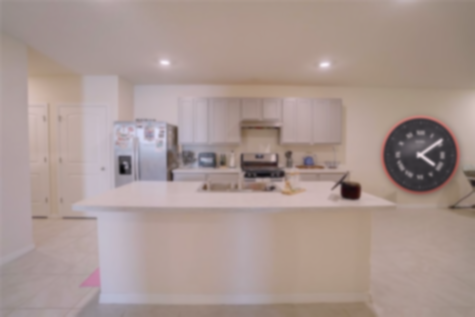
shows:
4,09
